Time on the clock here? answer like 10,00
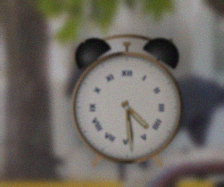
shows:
4,29
